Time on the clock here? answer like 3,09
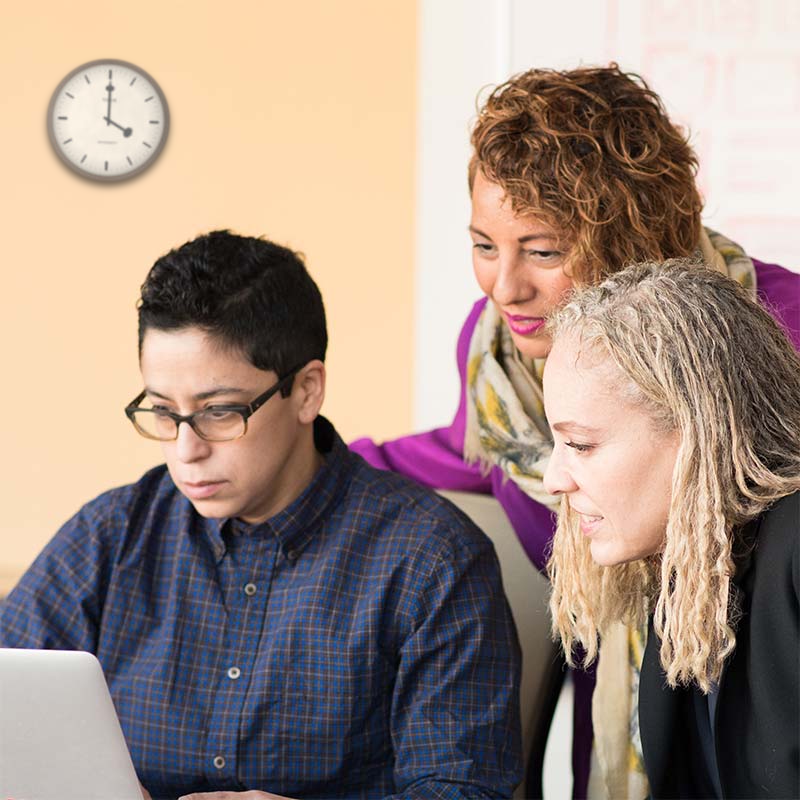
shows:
4,00
